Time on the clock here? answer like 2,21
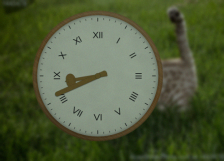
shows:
8,41
